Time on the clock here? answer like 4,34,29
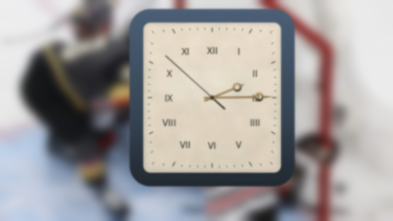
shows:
2,14,52
